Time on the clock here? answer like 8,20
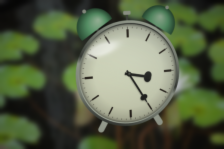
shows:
3,25
